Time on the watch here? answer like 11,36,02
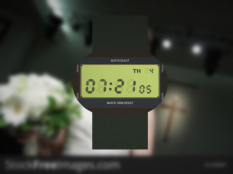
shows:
7,21,05
